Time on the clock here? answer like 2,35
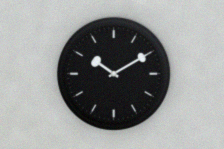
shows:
10,10
